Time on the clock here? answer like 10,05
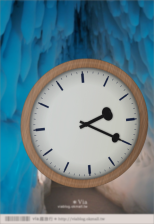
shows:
2,20
